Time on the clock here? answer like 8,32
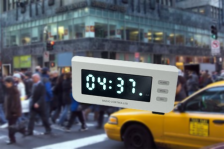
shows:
4,37
